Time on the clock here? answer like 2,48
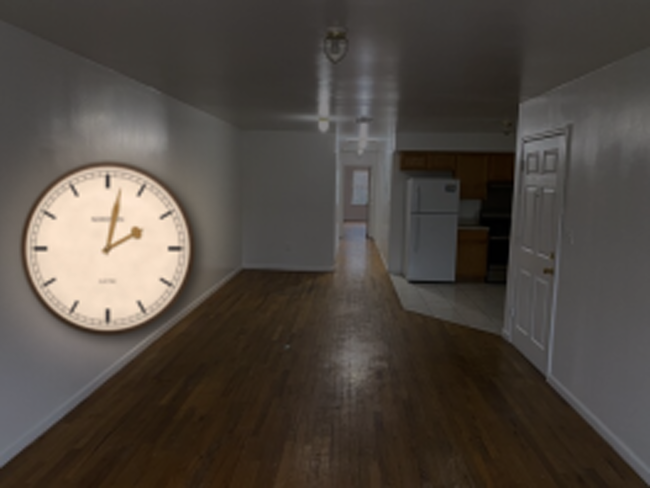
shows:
2,02
